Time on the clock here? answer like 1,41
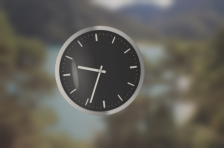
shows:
9,34
